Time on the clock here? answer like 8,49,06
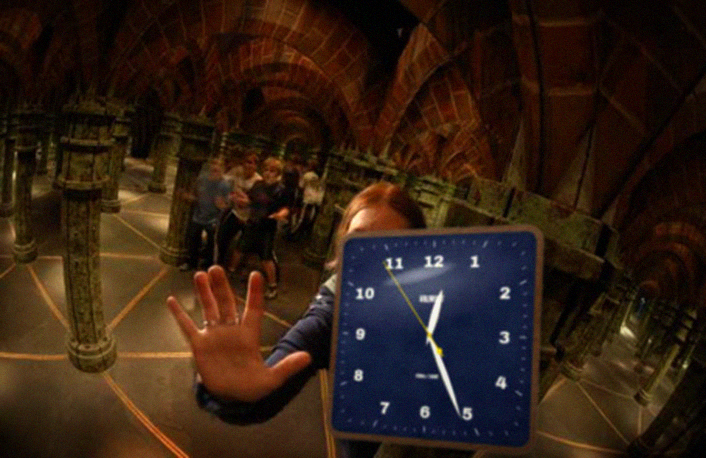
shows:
12,25,54
